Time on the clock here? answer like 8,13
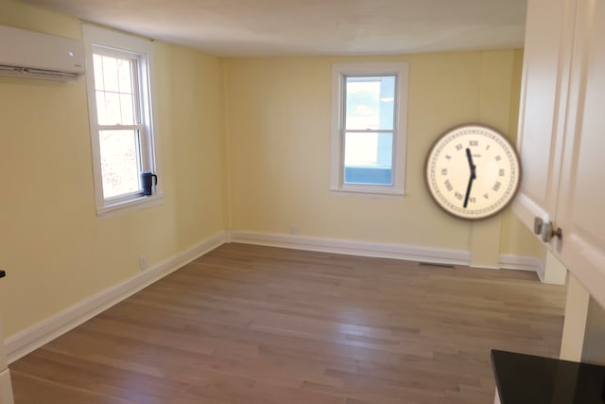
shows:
11,32
